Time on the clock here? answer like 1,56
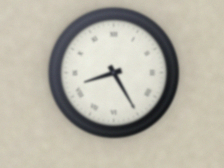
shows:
8,25
